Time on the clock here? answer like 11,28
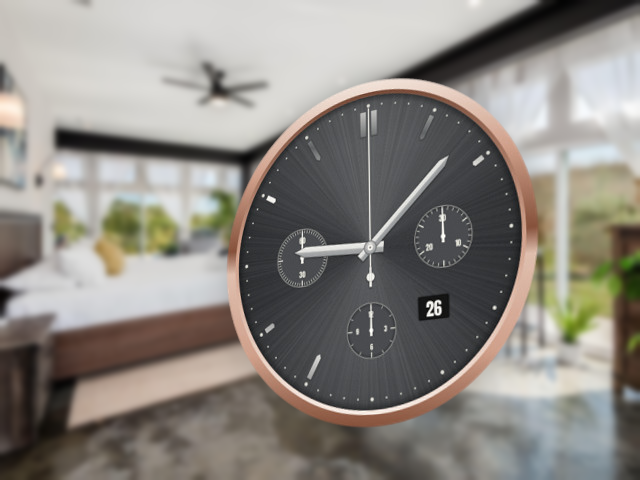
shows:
9,08
